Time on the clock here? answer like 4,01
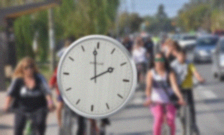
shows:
1,59
